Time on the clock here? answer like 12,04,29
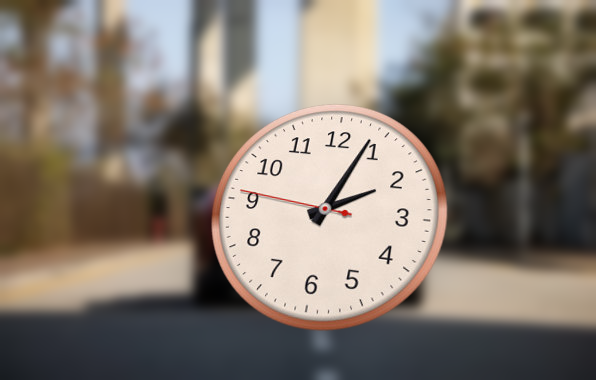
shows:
2,03,46
